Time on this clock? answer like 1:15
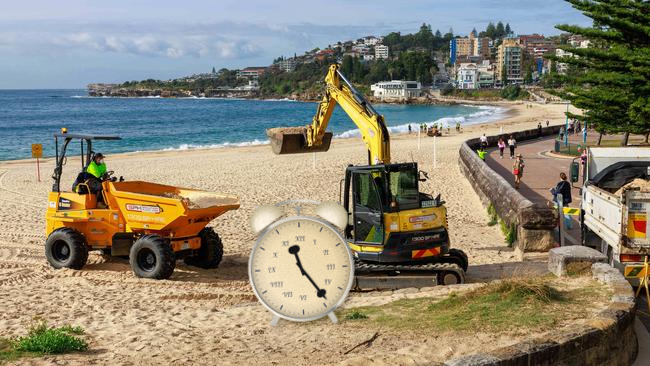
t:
11:24
